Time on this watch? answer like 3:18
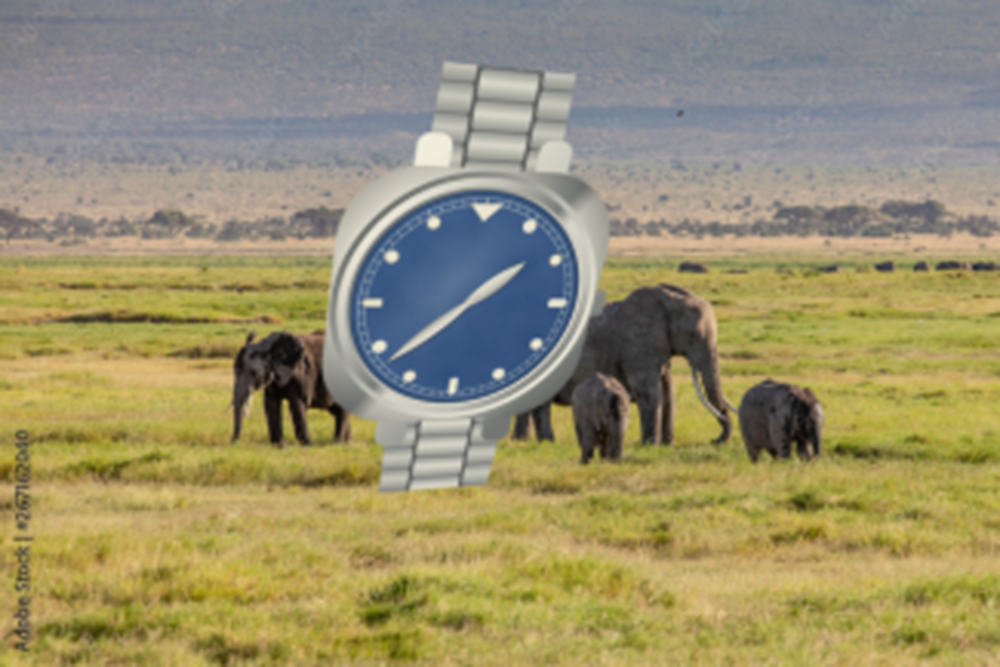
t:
1:38
